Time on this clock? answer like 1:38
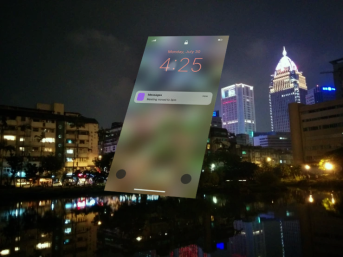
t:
4:25
